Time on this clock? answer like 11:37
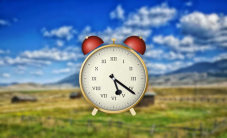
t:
5:21
